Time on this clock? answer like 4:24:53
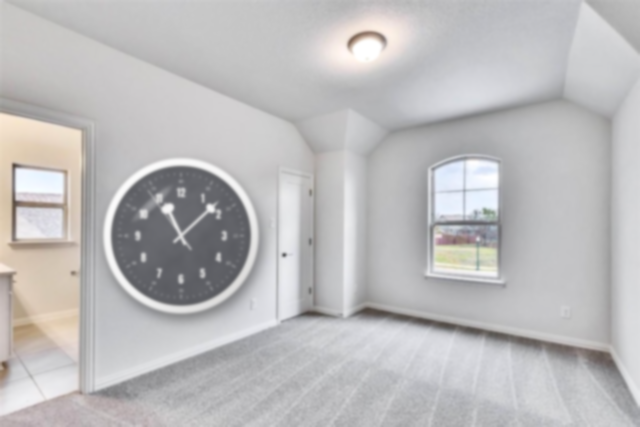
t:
11:07:54
